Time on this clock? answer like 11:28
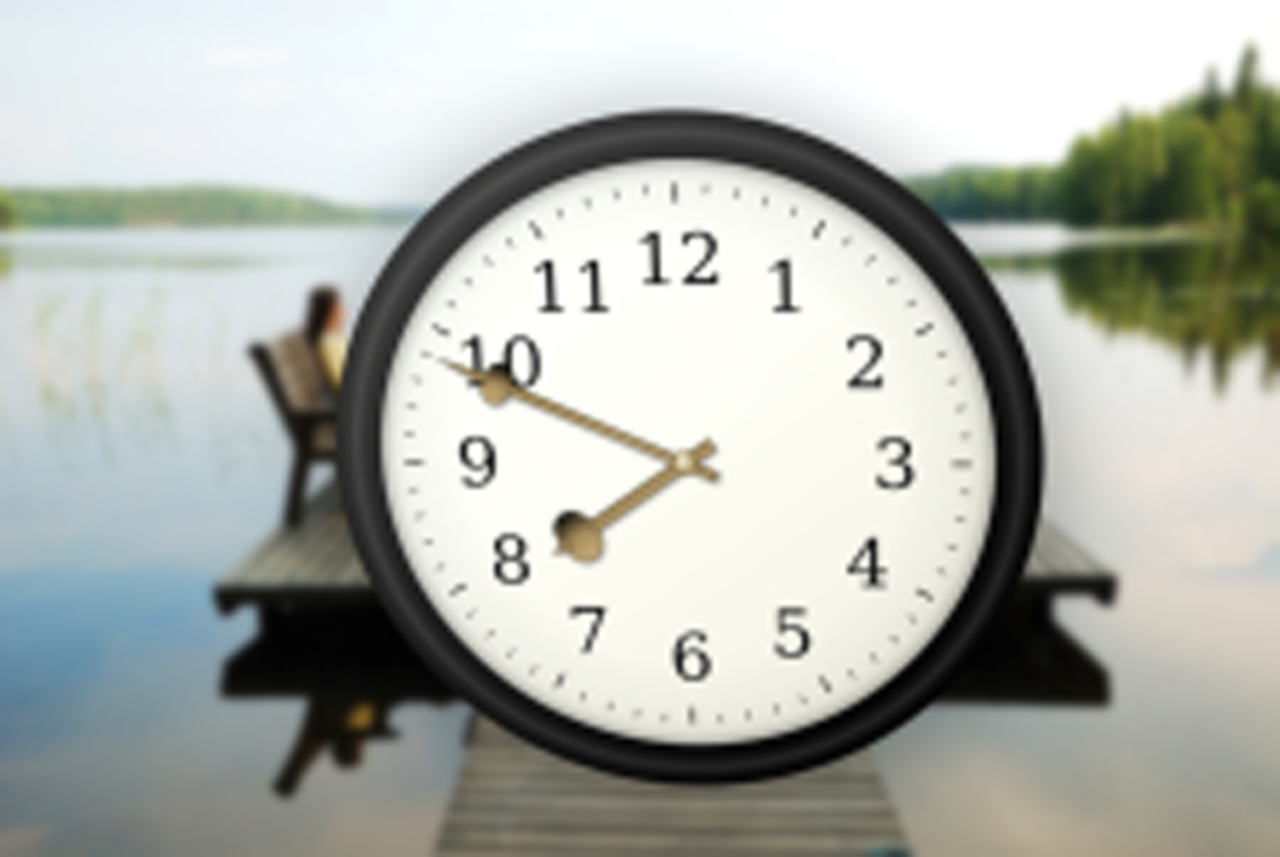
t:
7:49
